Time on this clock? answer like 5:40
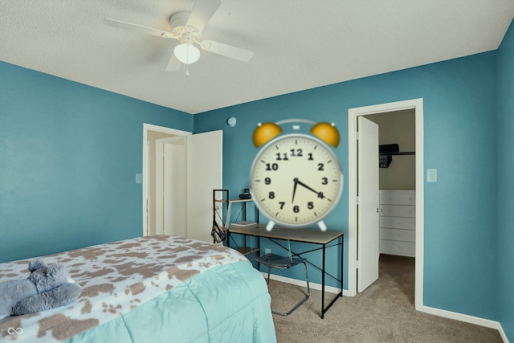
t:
6:20
